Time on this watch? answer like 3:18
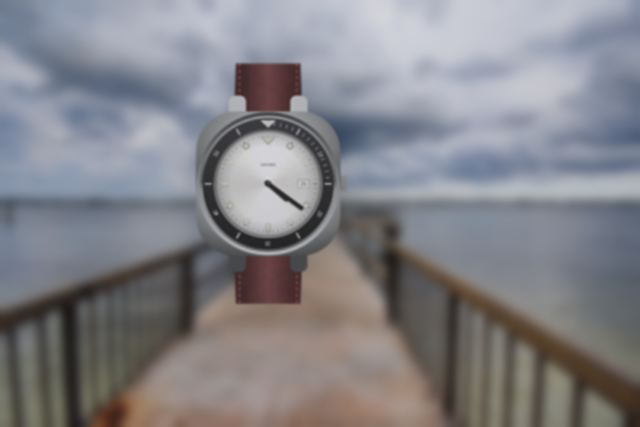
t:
4:21
